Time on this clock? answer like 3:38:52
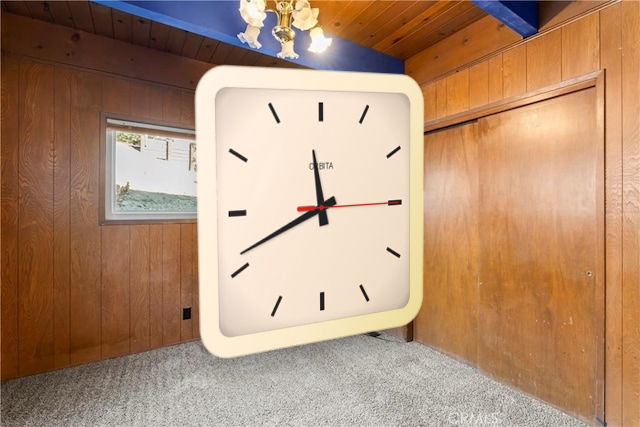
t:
11:41:15
